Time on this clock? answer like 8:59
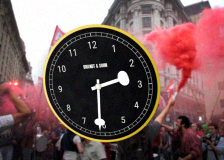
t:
2:31
